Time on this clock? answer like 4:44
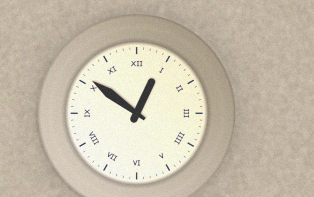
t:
12:51
